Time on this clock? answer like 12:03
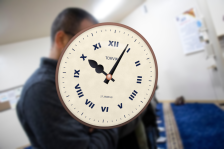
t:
10:04
